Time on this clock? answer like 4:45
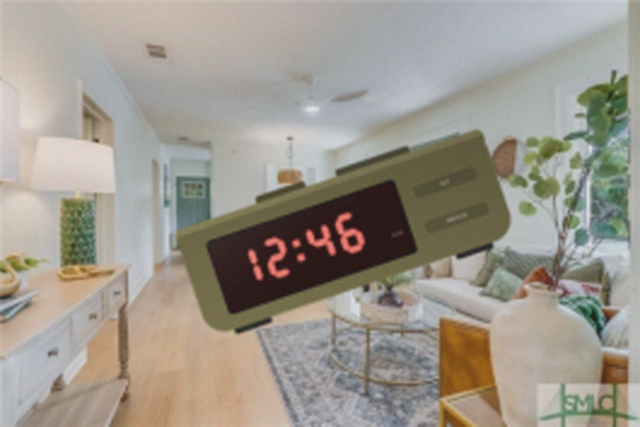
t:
12:46
